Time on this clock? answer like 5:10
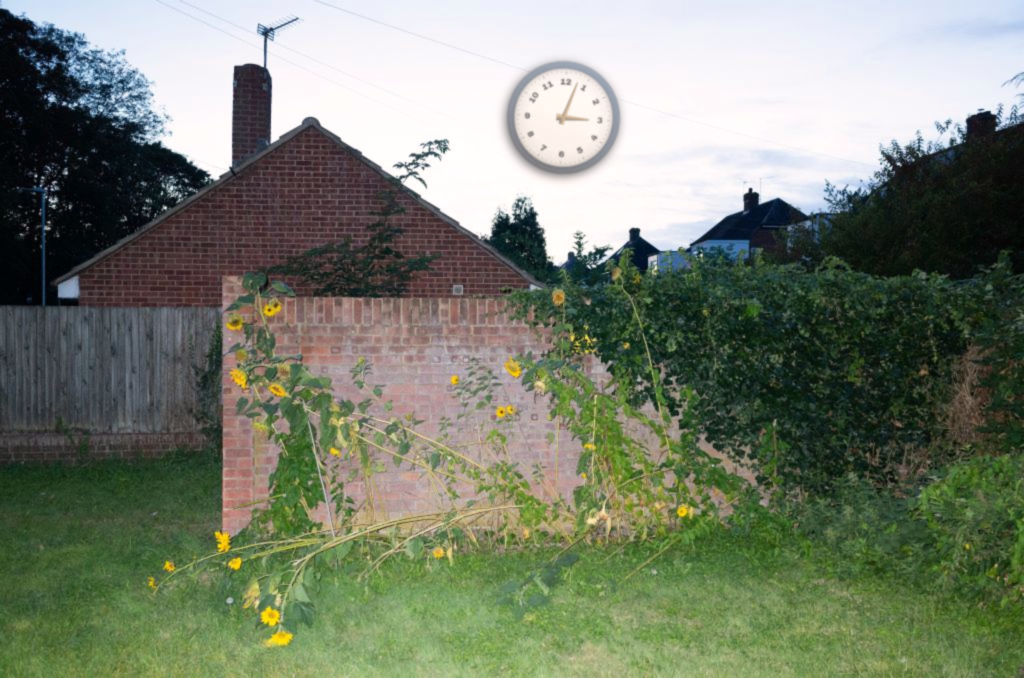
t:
3:03
